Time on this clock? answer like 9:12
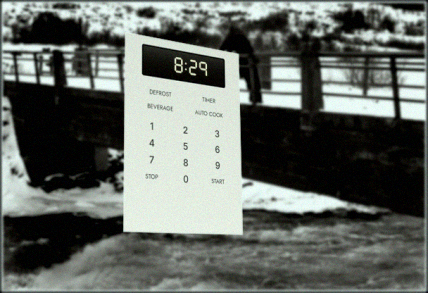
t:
8:29
